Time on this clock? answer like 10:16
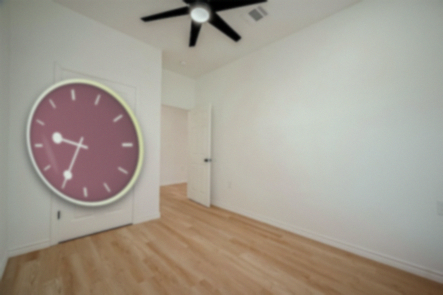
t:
9:35
